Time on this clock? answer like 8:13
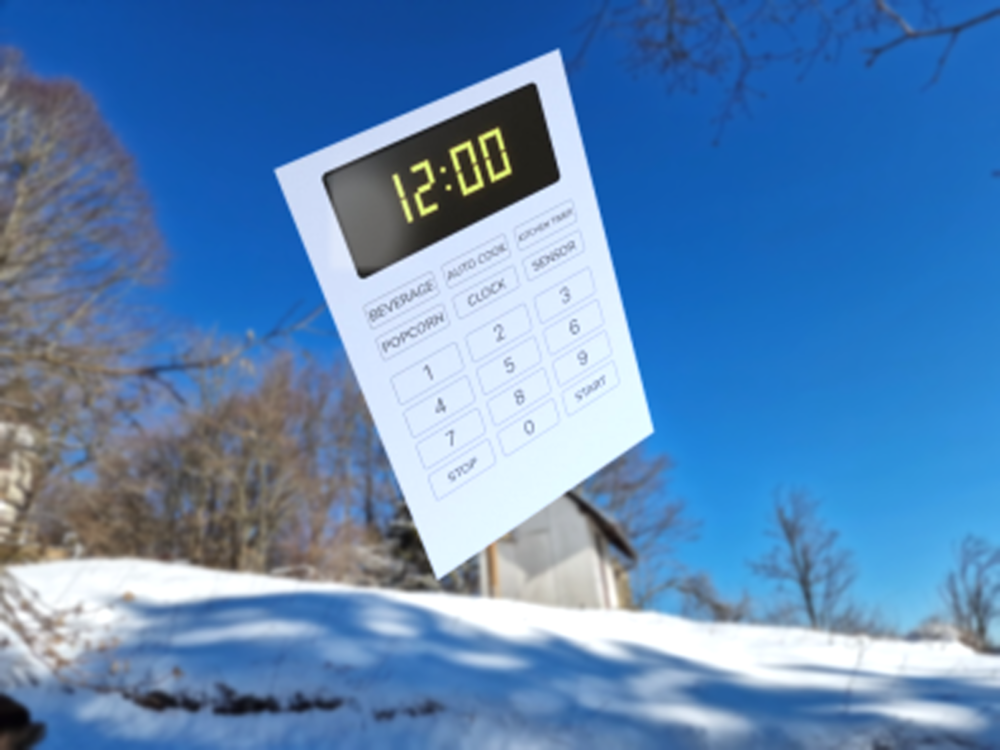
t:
12:00
